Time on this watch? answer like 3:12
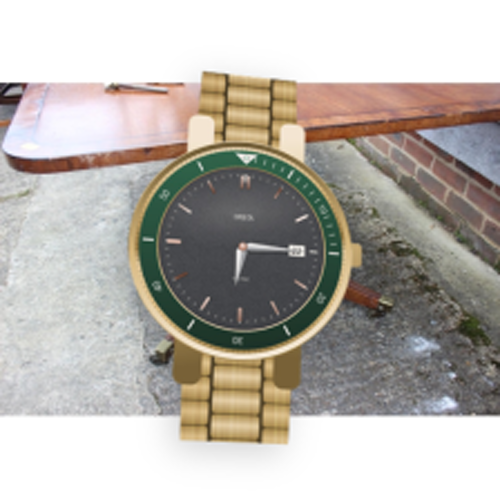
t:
6:15
